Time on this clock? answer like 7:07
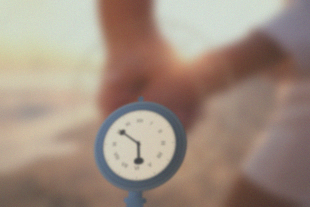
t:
5:51
